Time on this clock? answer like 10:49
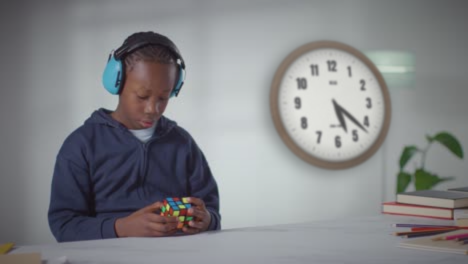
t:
5:22
